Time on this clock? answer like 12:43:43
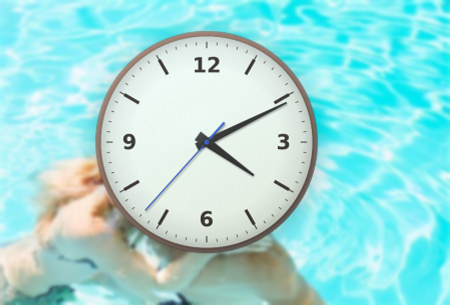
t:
4:10:37
